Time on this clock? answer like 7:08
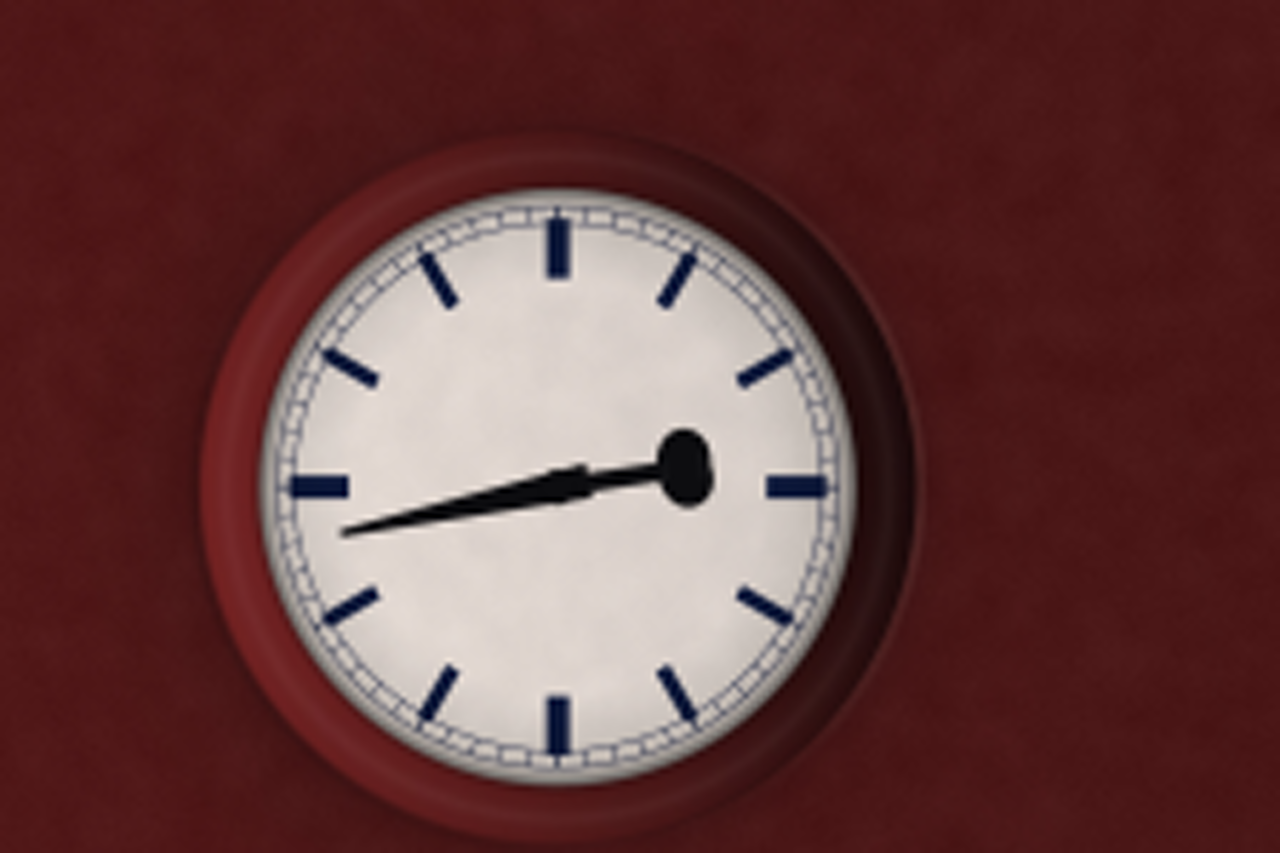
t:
2:43
